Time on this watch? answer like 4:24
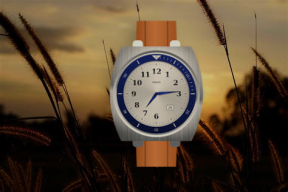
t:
7:14
